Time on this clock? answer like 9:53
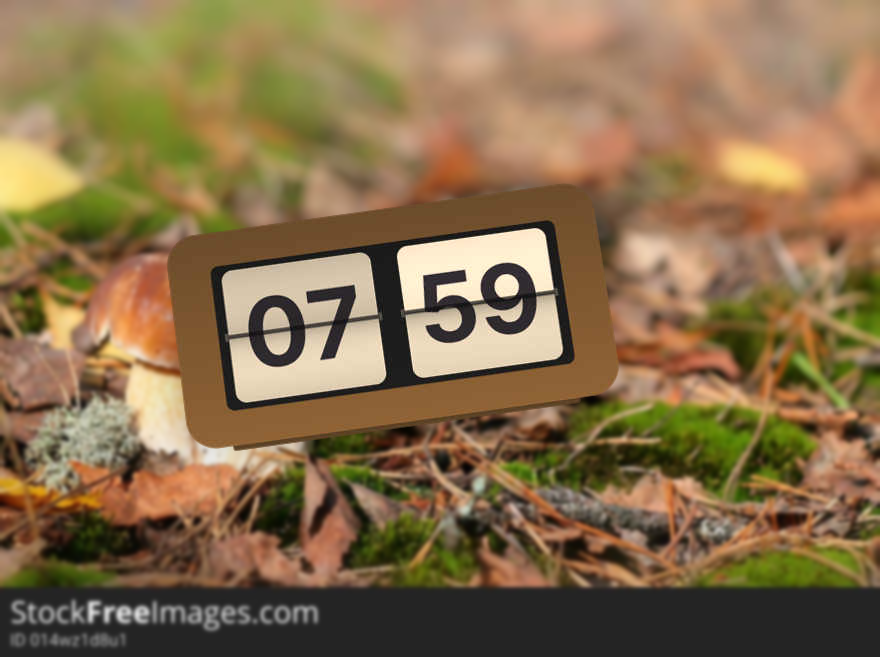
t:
7:59
